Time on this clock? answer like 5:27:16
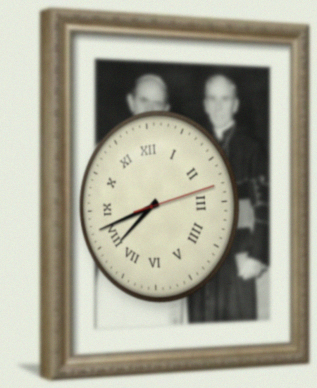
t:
7:42:13
